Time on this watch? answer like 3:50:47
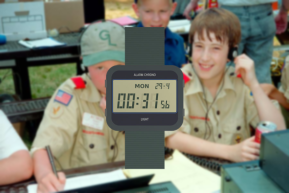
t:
0:31:56
